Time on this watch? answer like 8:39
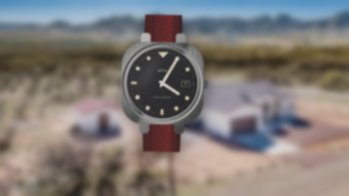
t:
4:05
